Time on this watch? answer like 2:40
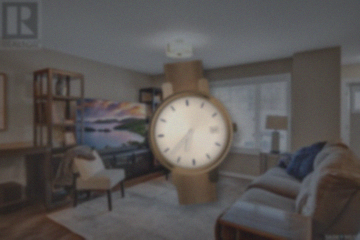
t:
6:38
